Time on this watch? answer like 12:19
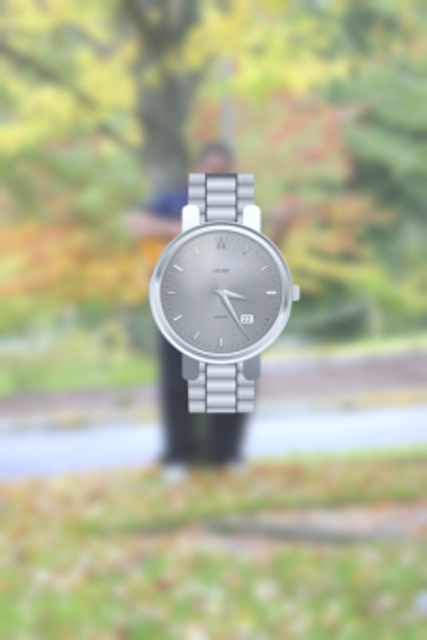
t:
3:25
